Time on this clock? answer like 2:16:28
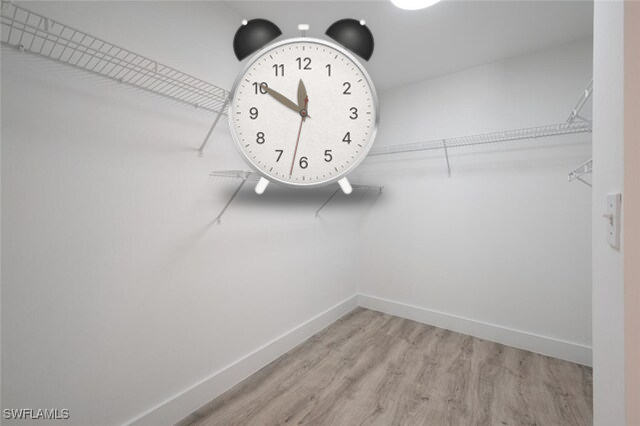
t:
11:50:32
